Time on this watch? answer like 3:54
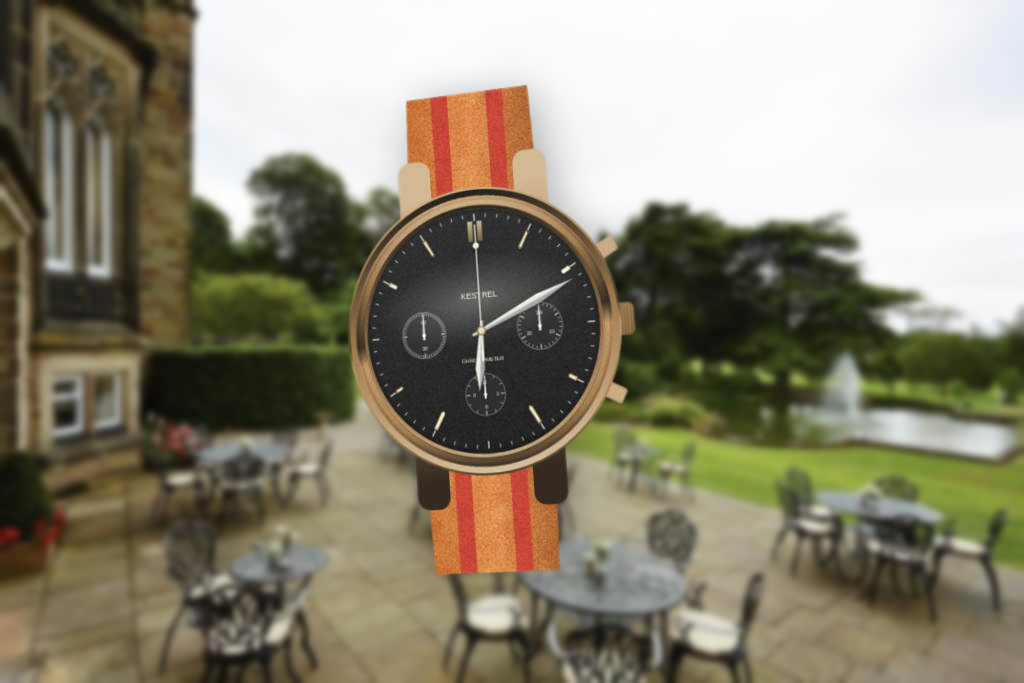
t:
6:11
